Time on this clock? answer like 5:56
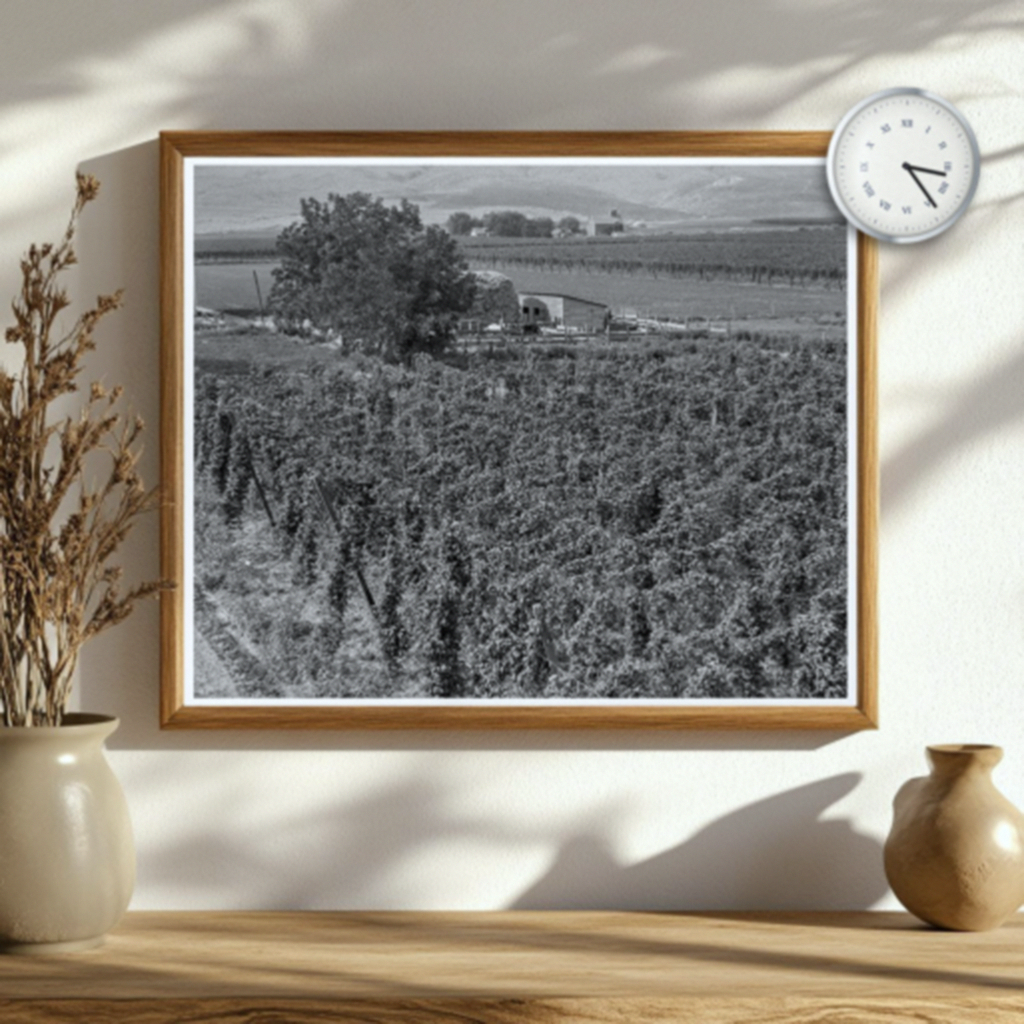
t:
3:24
